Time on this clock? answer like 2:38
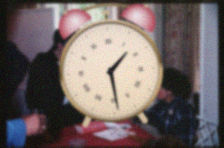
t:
1:29
